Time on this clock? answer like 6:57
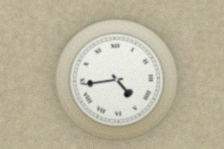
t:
4:44
